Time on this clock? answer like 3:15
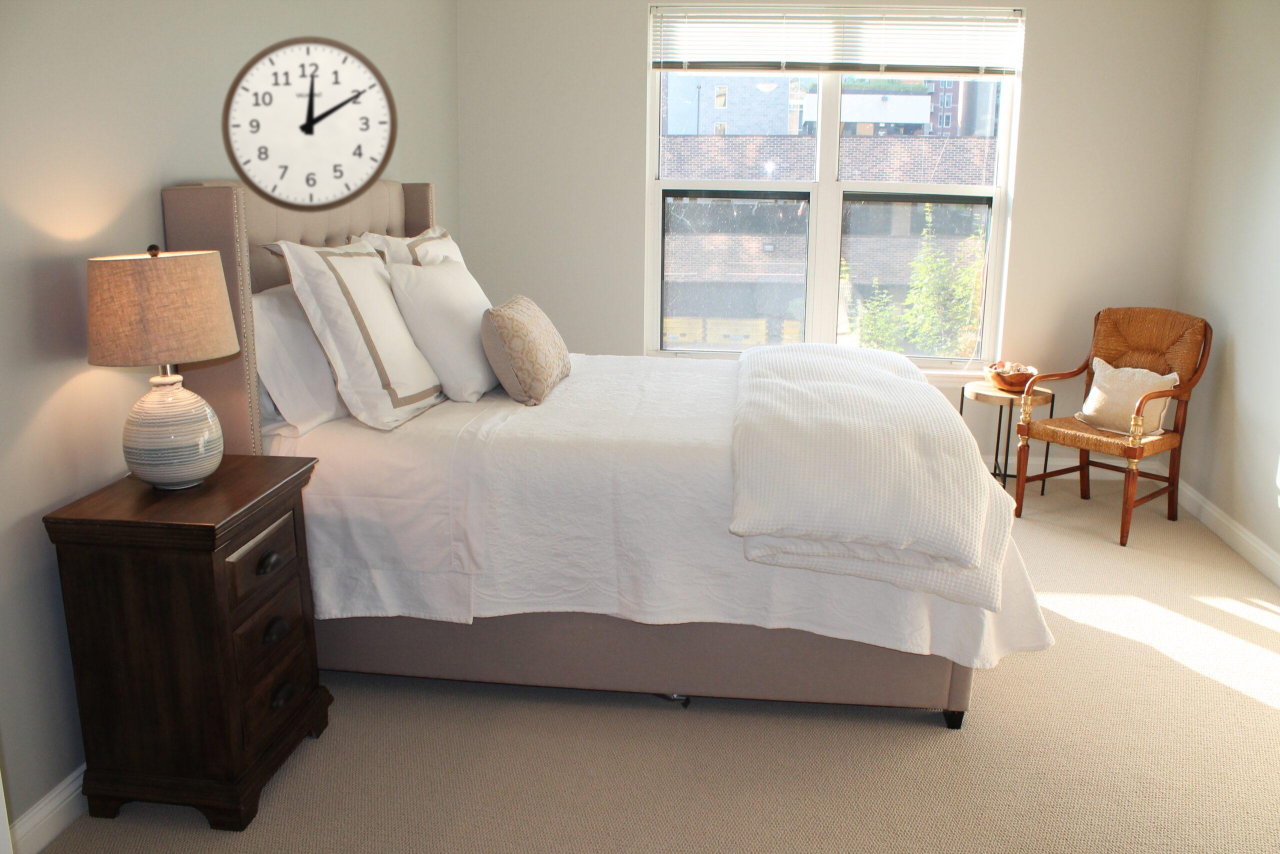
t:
12:10
